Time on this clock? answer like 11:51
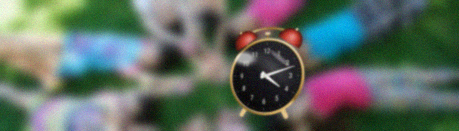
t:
4:12
